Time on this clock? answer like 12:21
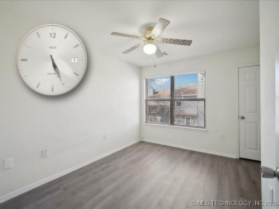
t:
5:26
